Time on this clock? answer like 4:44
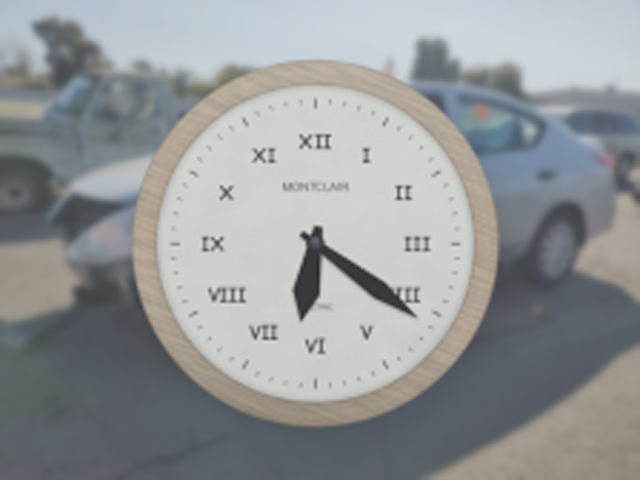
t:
6:21
